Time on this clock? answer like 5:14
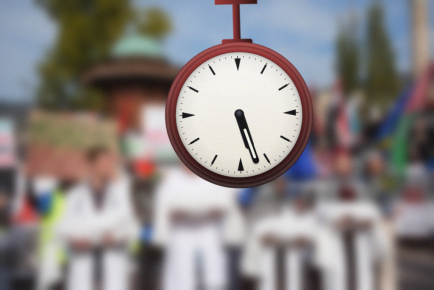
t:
5:27
